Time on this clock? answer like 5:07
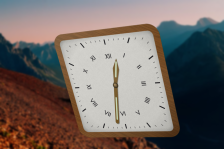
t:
12:32
